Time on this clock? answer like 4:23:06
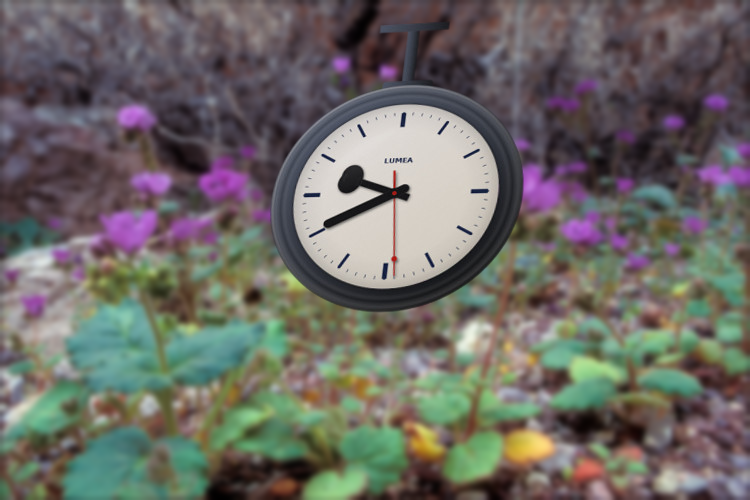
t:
9:40:29
